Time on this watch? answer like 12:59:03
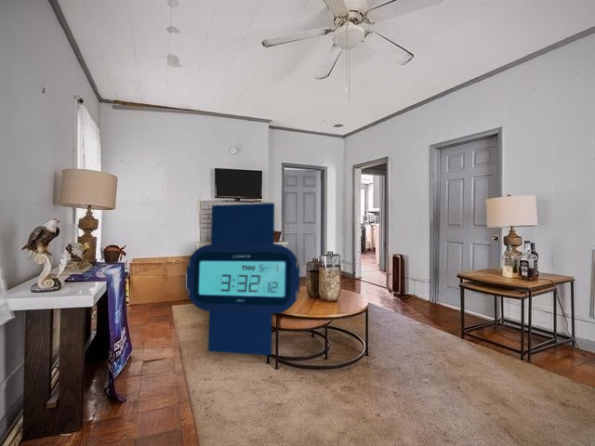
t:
3:32:12
